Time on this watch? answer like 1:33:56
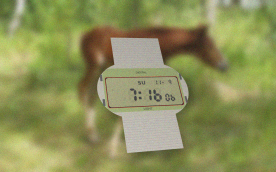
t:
7:16:06
